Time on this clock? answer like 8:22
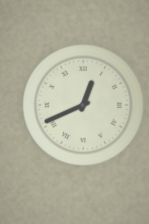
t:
12:41
